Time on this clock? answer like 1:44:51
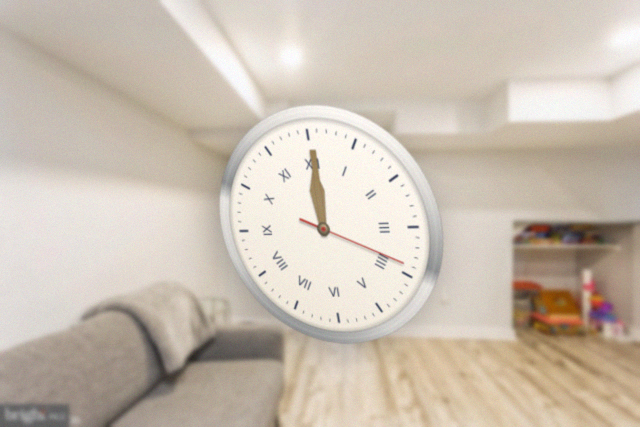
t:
12:00:19
